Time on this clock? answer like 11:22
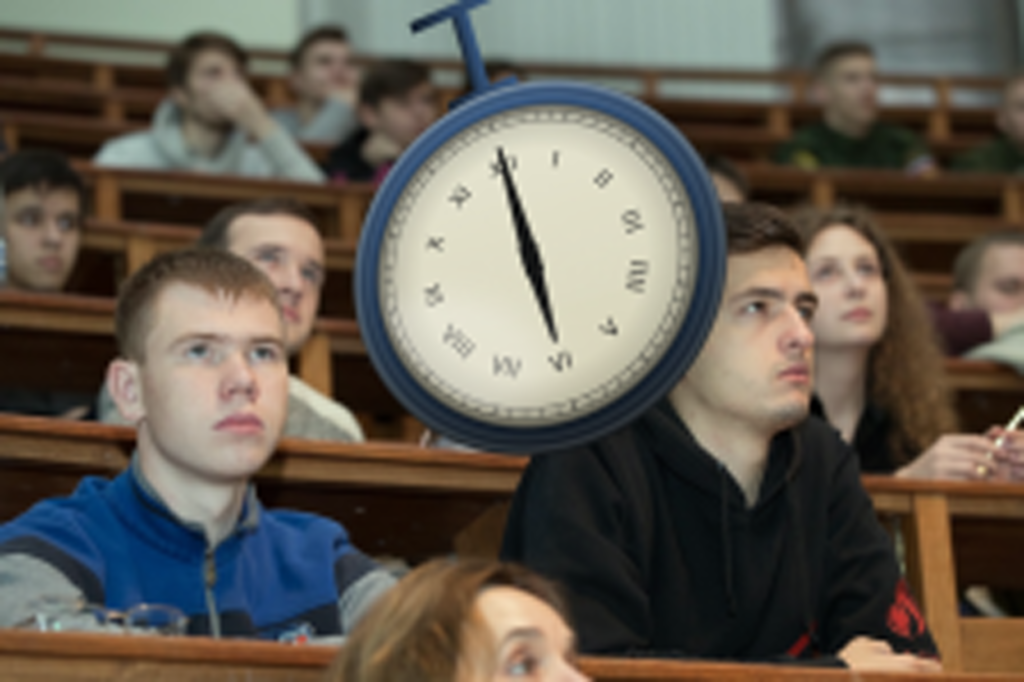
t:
6:00
